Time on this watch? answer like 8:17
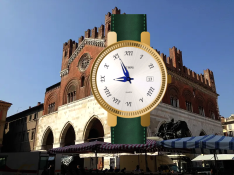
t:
8:56
